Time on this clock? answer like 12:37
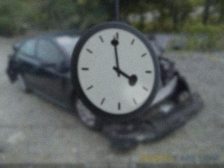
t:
3:59
